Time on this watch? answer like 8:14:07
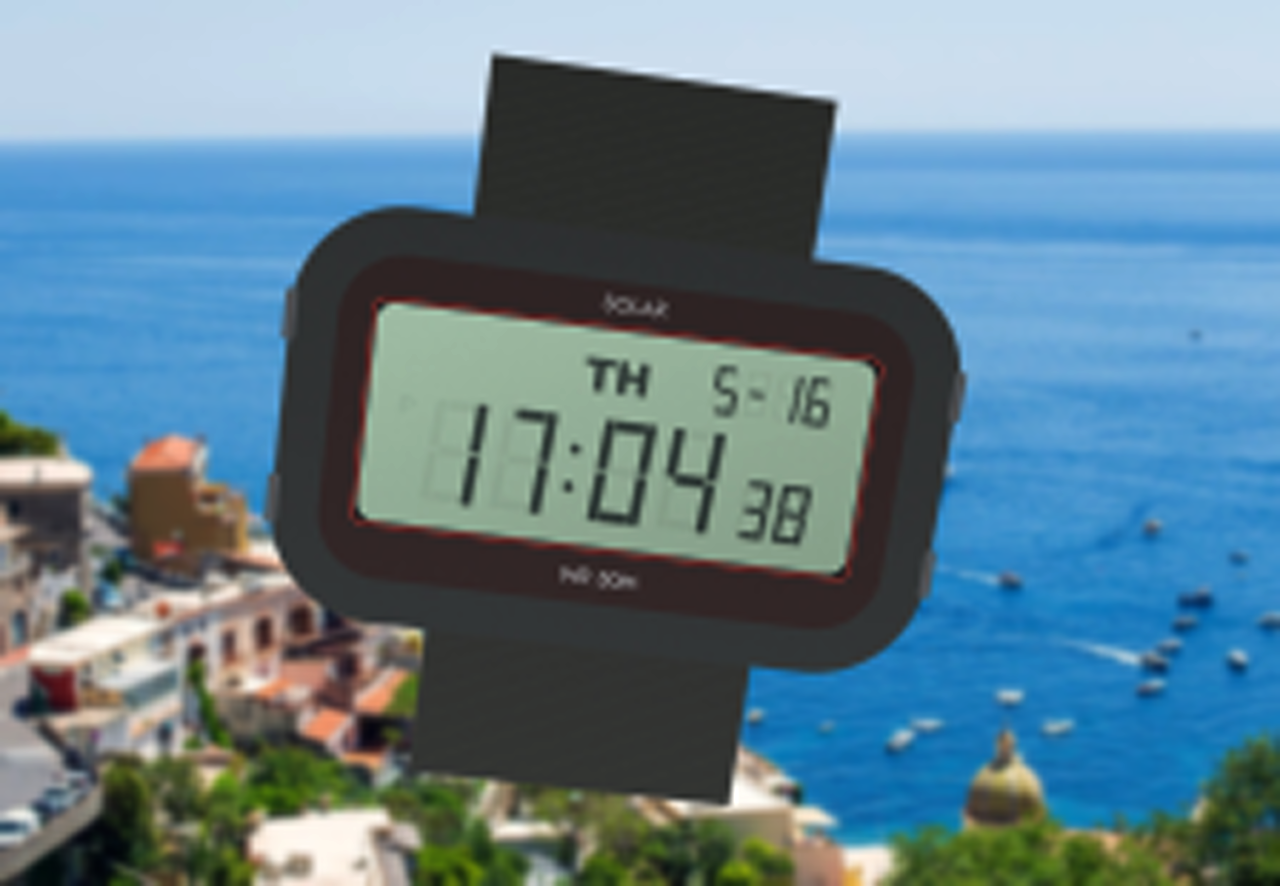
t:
17:04:38
